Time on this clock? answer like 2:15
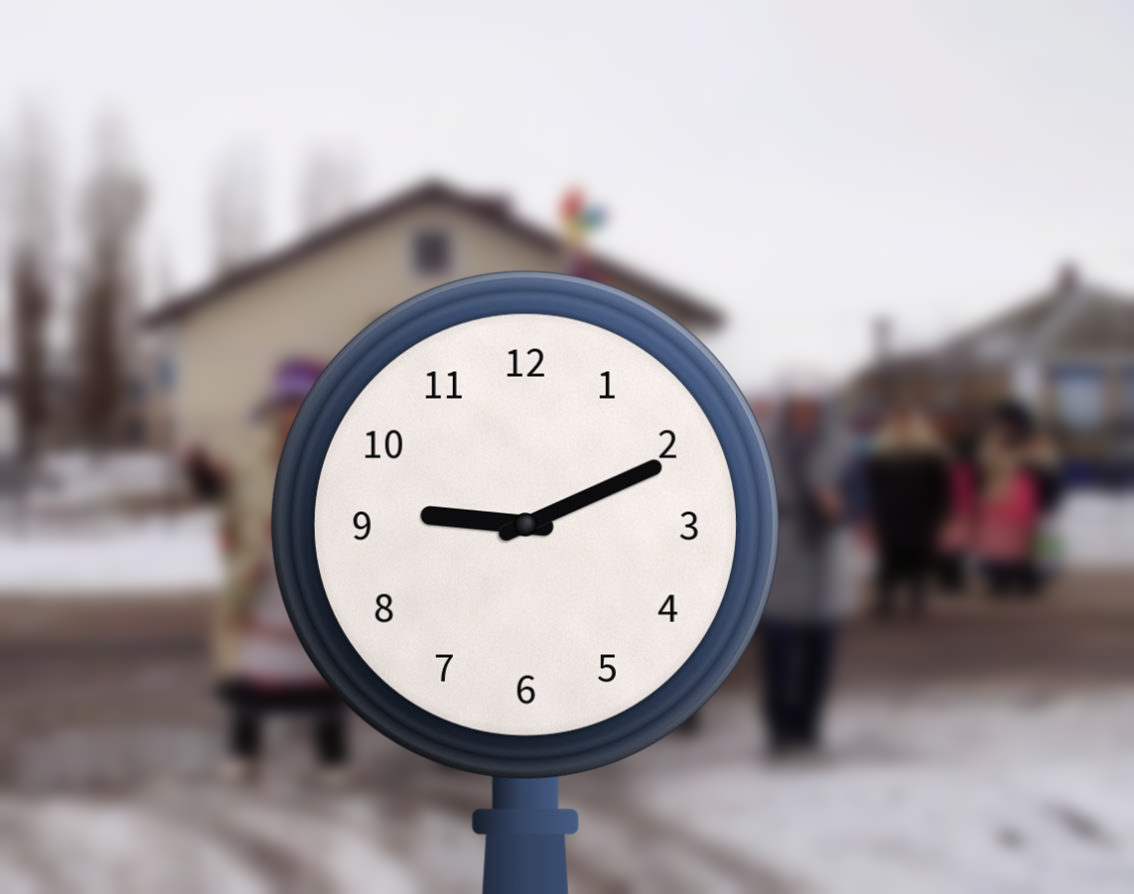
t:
9:11
